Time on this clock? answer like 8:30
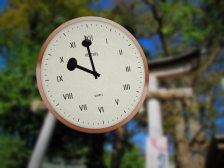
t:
9:59
